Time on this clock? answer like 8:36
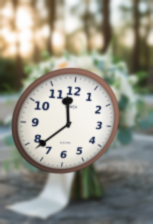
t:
11:38
